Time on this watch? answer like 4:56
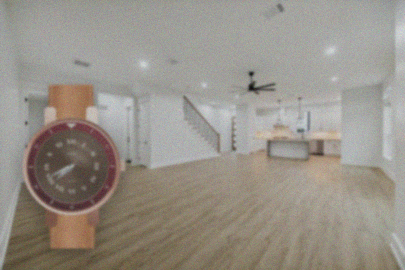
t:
7:41
